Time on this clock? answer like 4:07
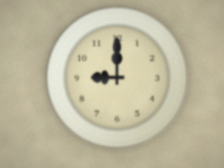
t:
9:00
